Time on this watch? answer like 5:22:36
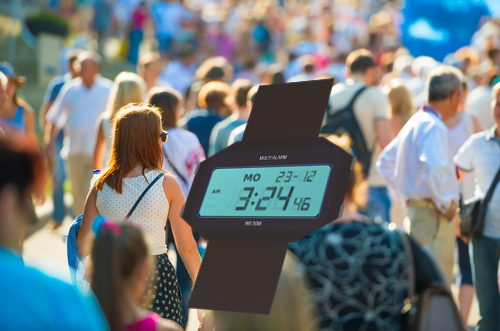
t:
3:24:46
